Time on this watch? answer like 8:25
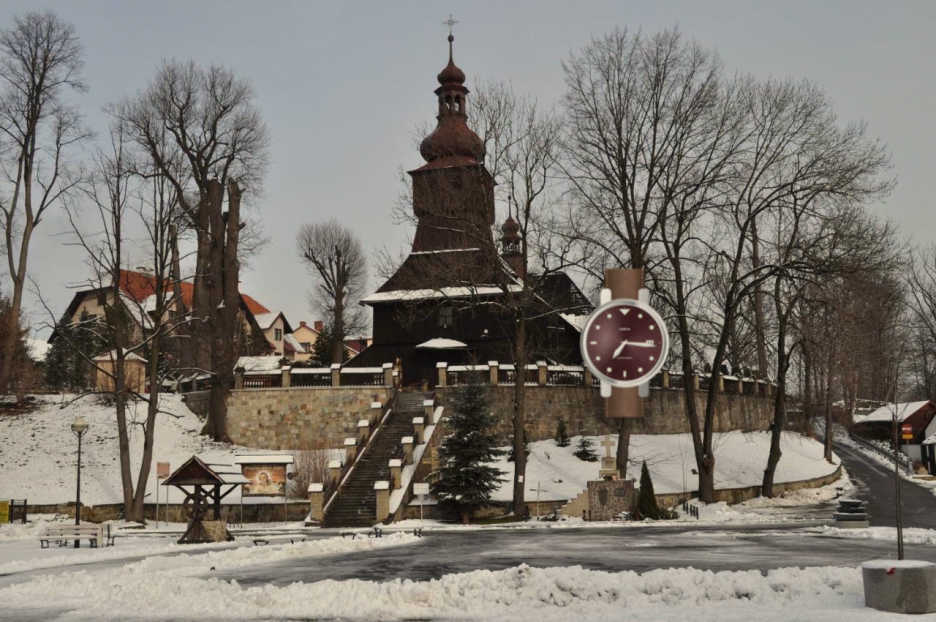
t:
7:16
